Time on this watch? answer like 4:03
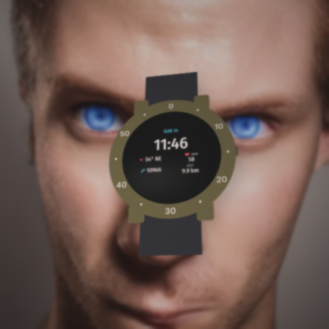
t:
11:46
